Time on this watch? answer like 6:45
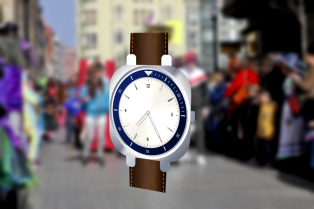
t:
7:25
